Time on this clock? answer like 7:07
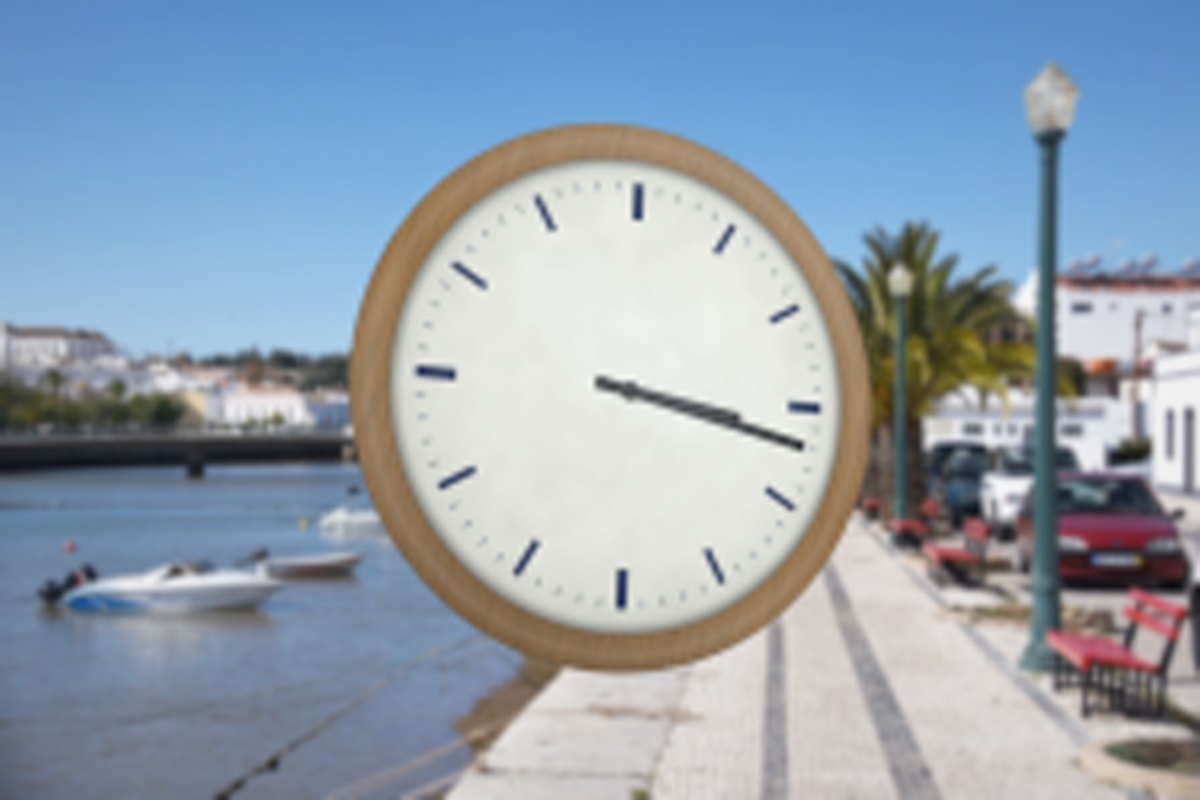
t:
3:17
